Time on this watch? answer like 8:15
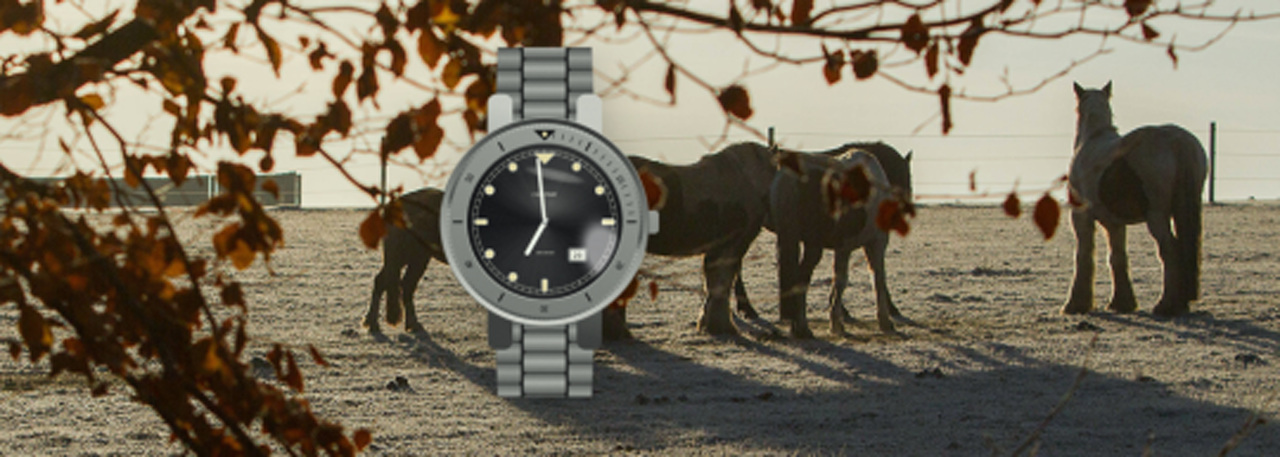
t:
6:59
